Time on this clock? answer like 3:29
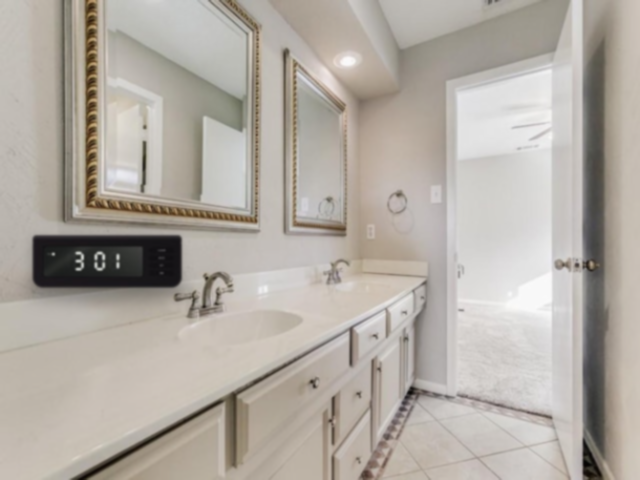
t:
3:01
